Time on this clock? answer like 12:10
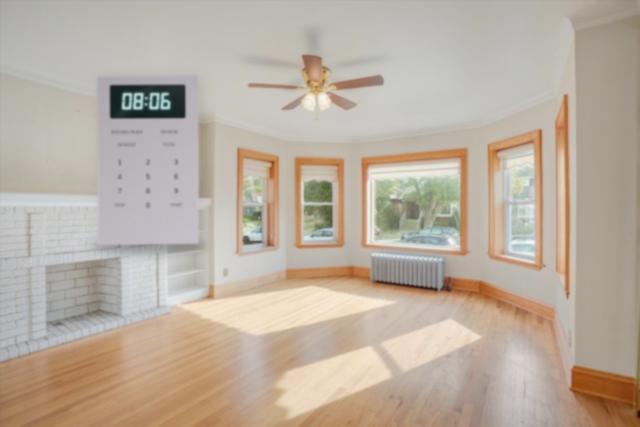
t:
8:06
